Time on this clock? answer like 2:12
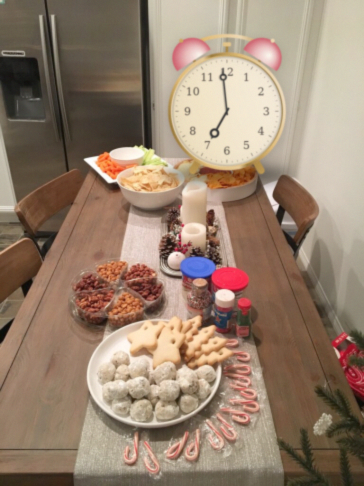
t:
6:59
